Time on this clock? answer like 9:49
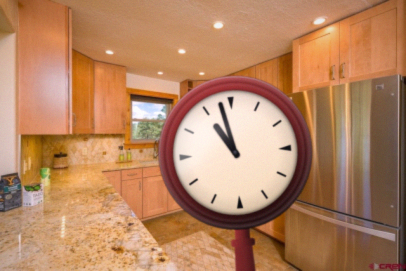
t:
10:58
